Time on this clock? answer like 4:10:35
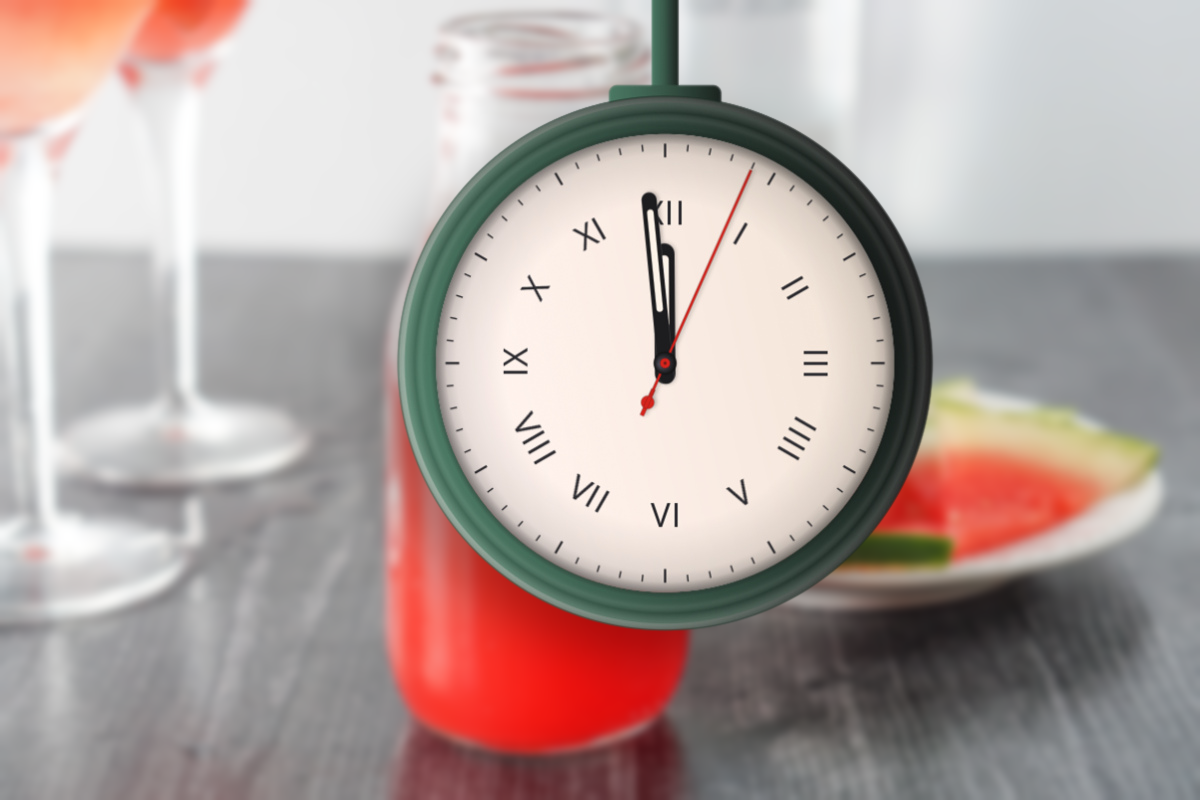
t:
11:59:04
